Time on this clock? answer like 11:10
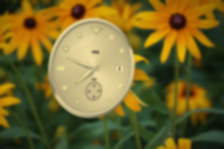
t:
7:48
